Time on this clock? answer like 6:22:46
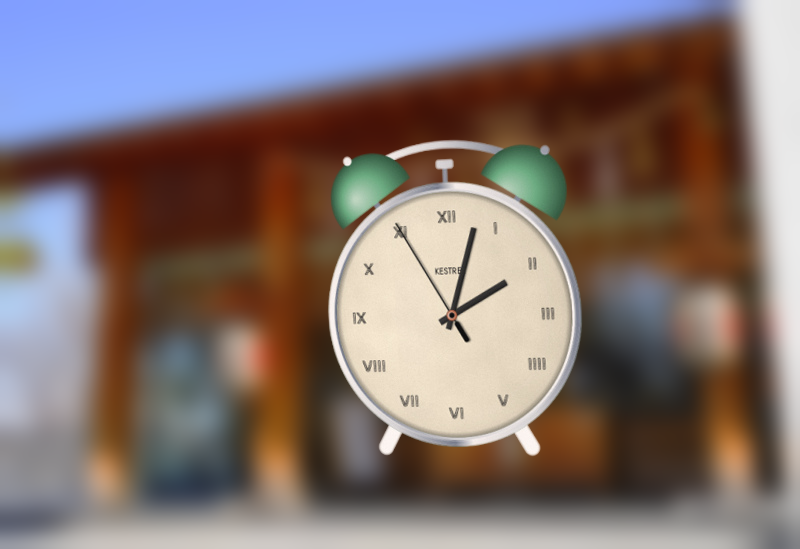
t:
2:02:55
